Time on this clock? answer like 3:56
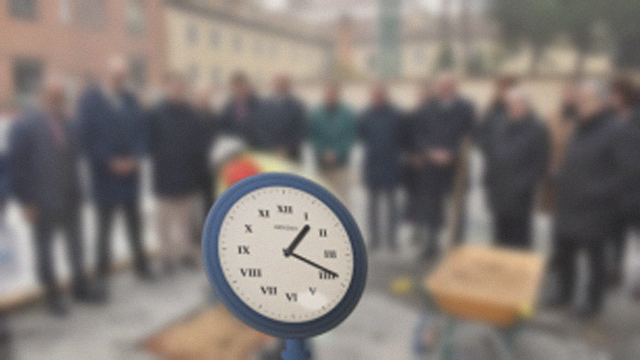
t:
1:19
